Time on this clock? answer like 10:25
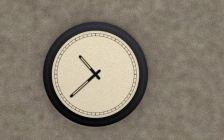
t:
10:38
